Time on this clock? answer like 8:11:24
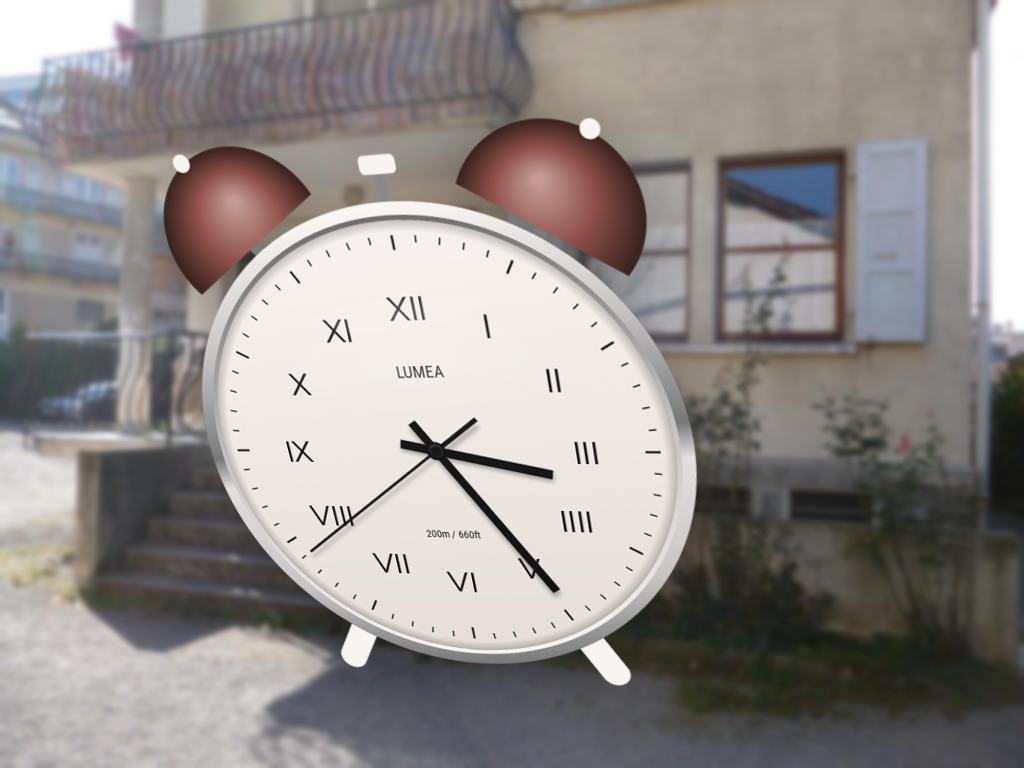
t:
3:24:39
